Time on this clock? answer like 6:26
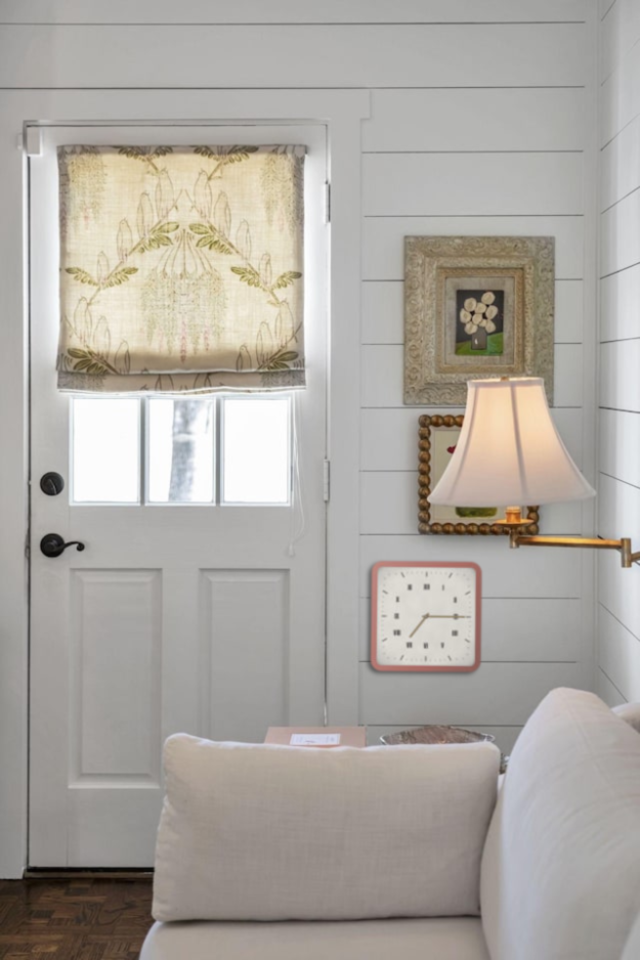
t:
7:15
